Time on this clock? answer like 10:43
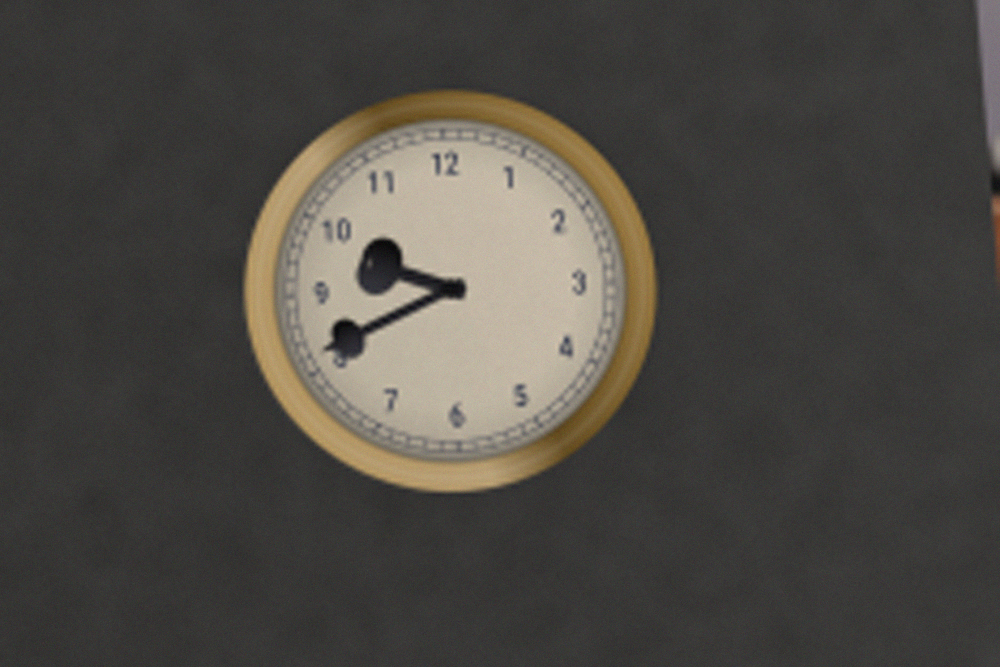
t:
9:41
